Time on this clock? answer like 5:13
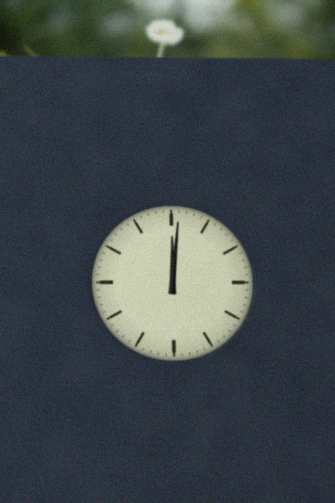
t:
12:01
